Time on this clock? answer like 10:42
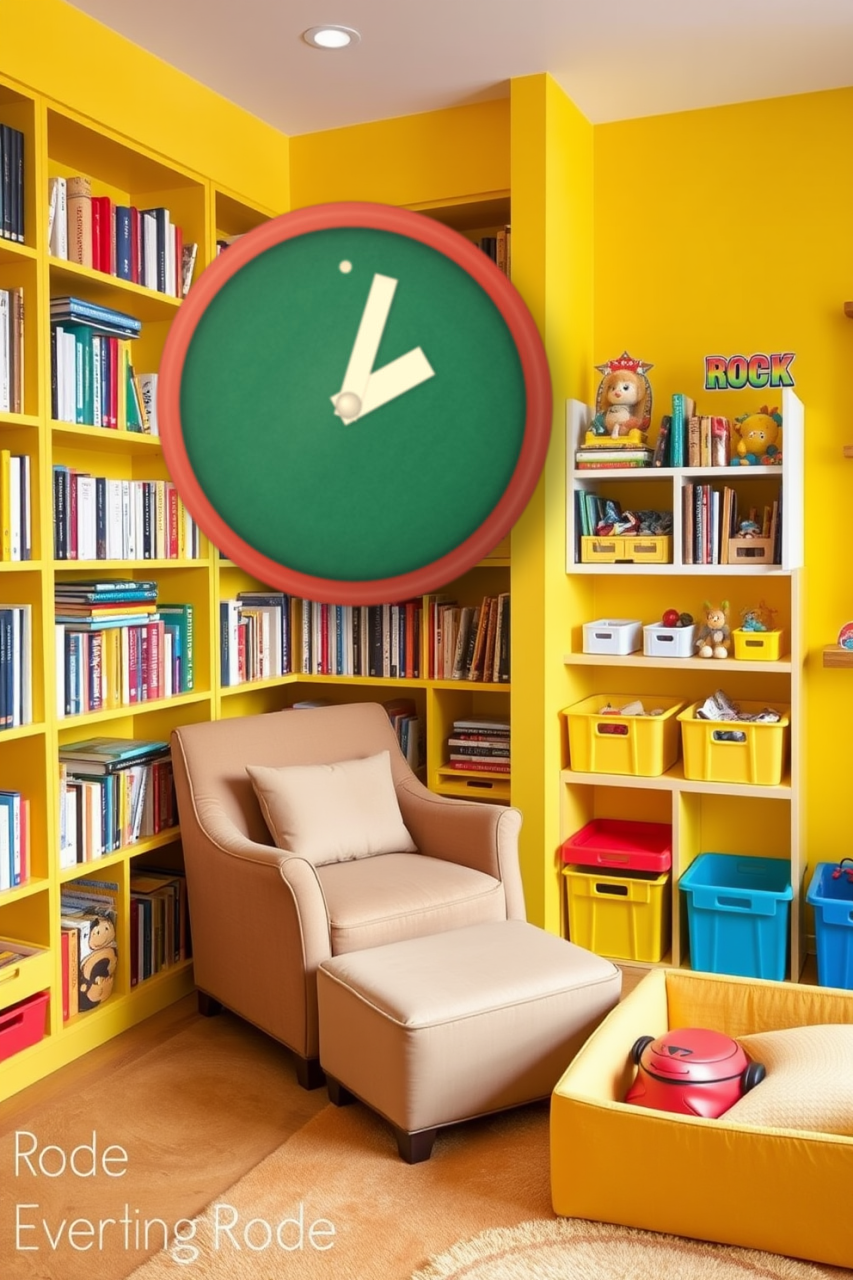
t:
2:03
